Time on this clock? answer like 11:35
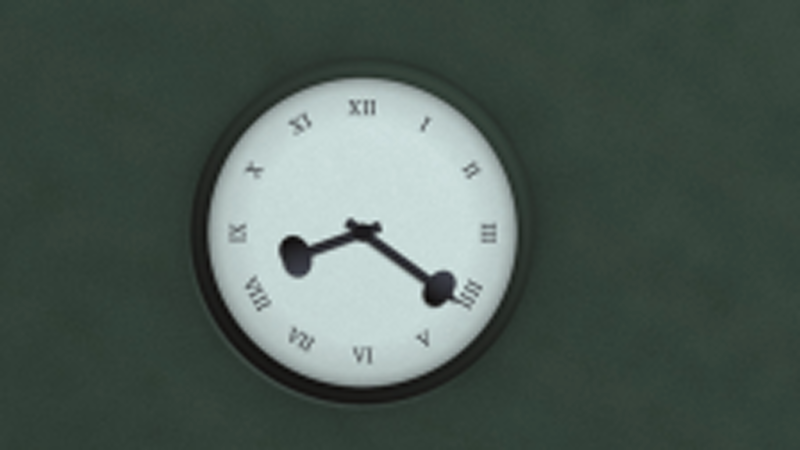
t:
8:21
